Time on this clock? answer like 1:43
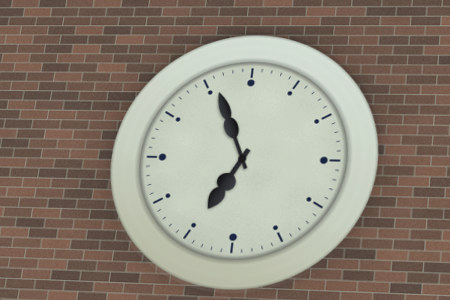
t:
6:56
